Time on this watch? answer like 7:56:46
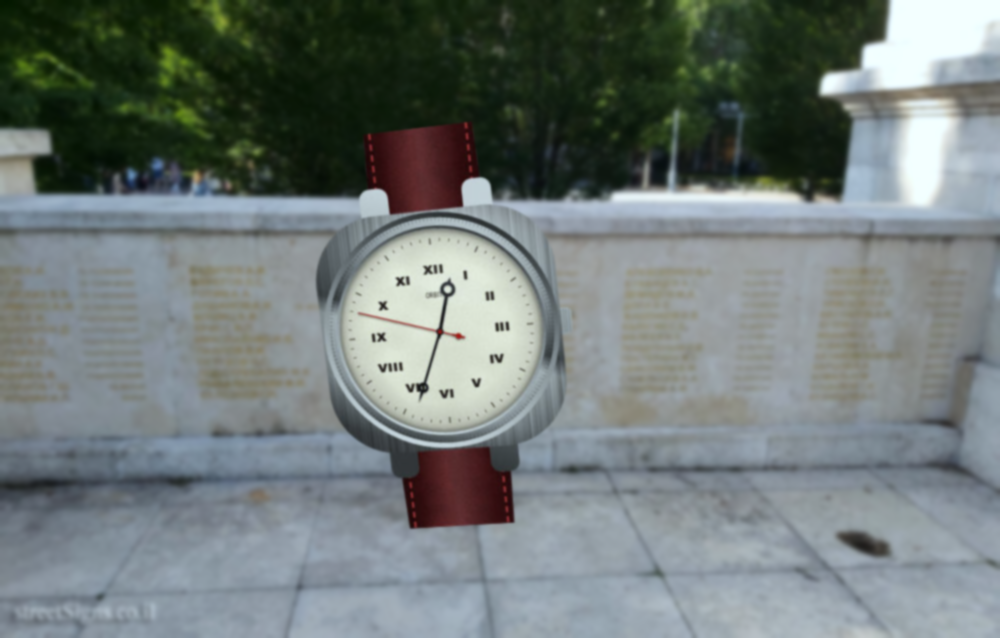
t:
12:33:48
